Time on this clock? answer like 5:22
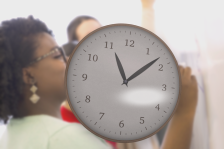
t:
11:08
